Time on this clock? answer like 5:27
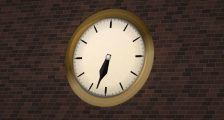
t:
6:33
